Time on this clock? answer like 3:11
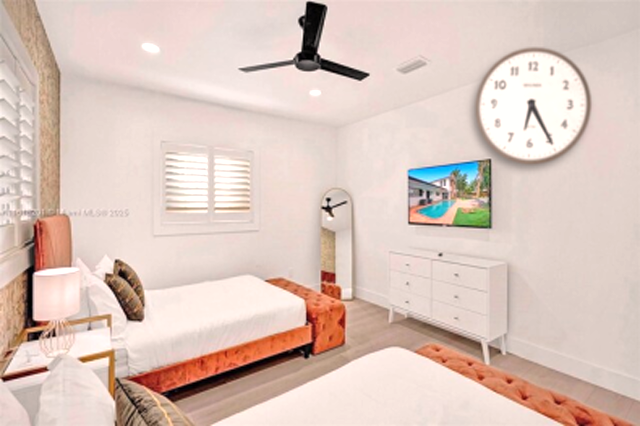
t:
6:25
